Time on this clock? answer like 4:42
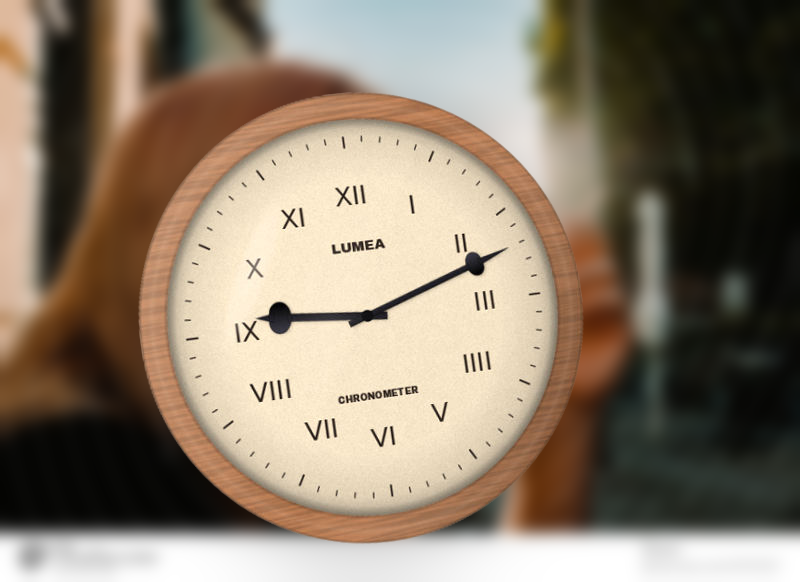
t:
9:12
